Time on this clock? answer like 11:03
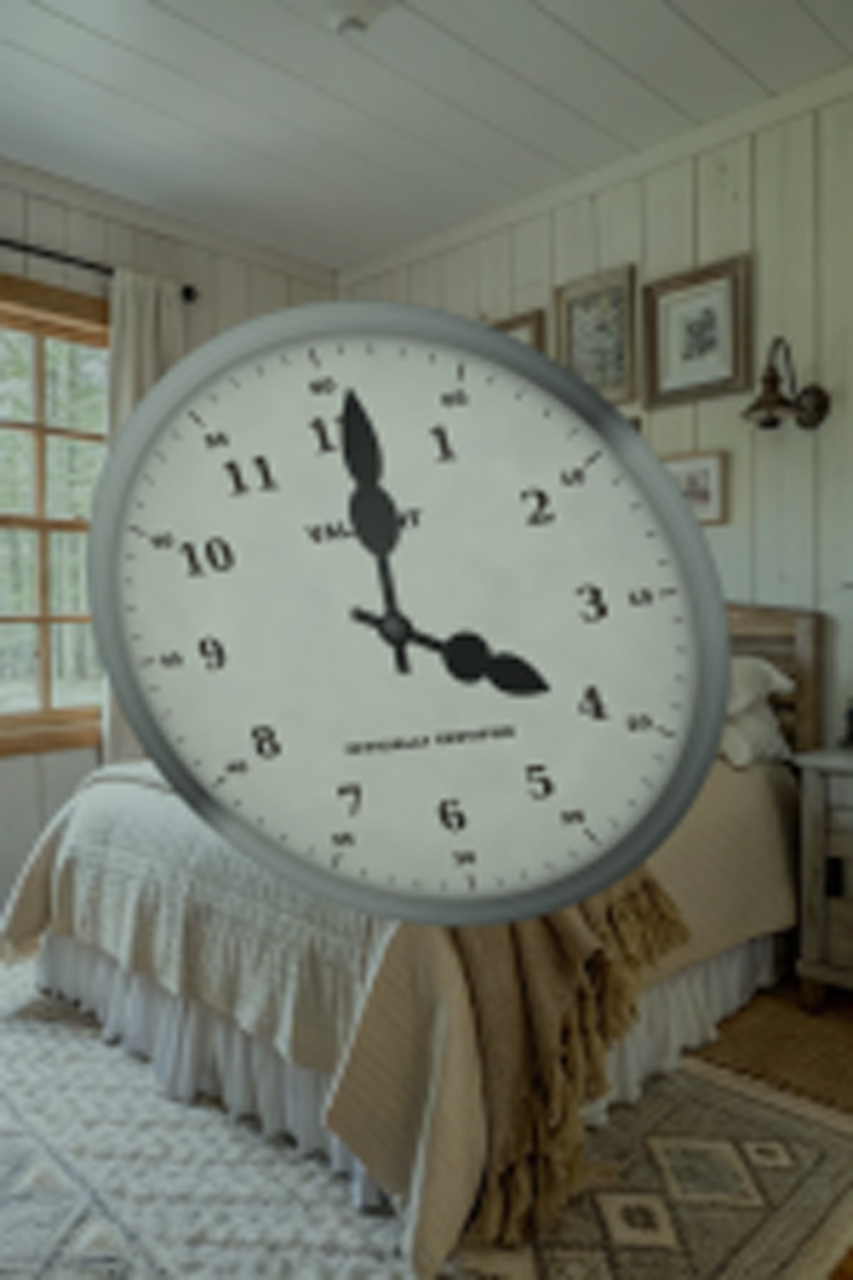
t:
4:01
